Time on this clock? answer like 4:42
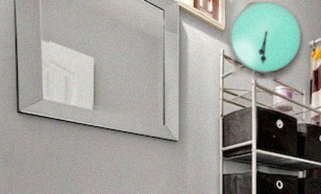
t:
6:31
